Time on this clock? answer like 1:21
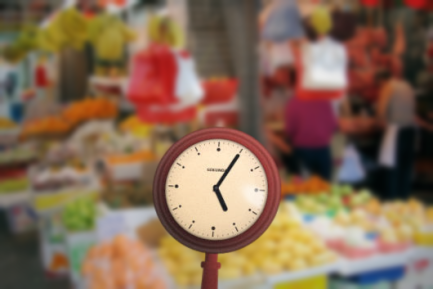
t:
5:05
